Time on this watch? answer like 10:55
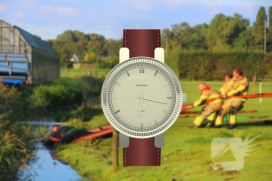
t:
6:17
